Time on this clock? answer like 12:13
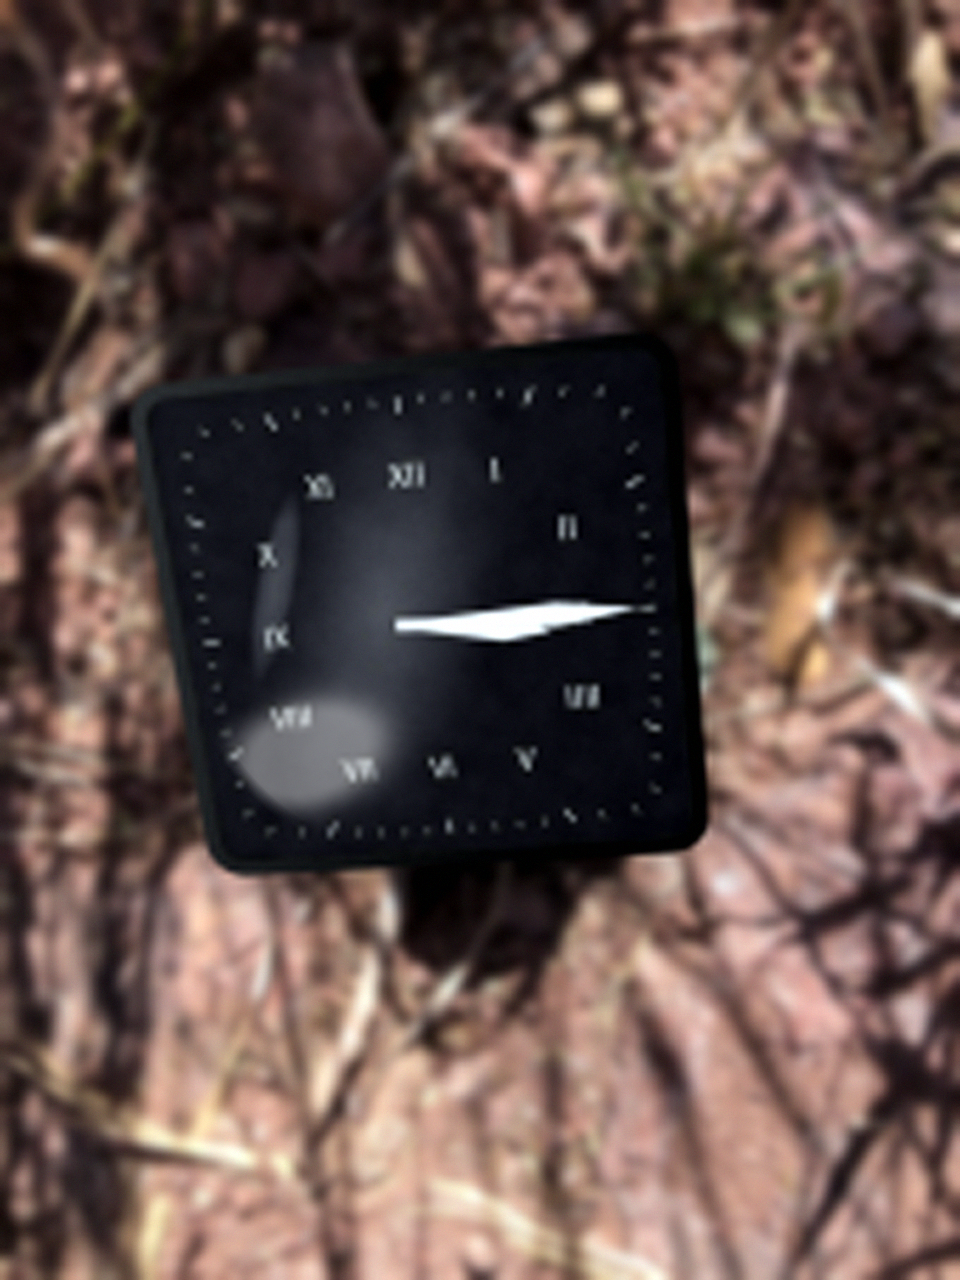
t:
3:15
